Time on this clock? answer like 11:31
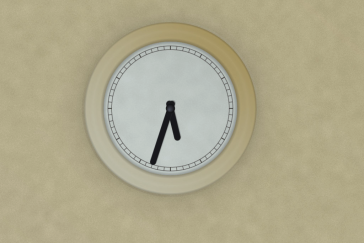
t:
5:33
